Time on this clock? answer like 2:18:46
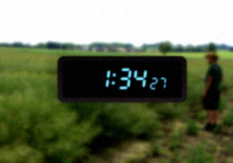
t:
1:34:27
